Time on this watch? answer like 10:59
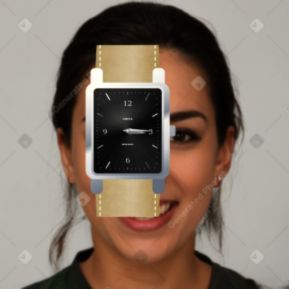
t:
3:15
